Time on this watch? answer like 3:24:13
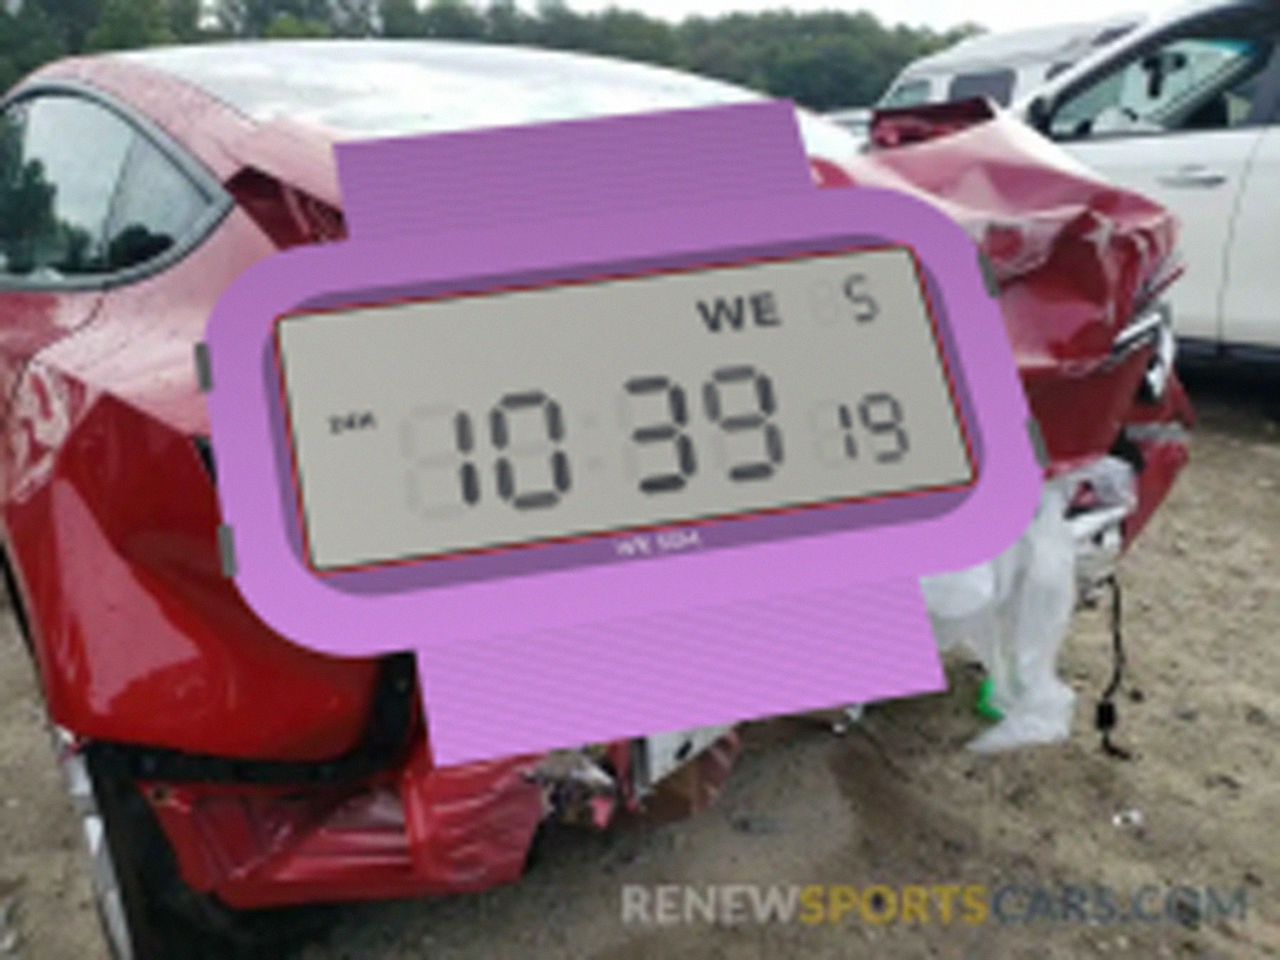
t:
10:39:19
